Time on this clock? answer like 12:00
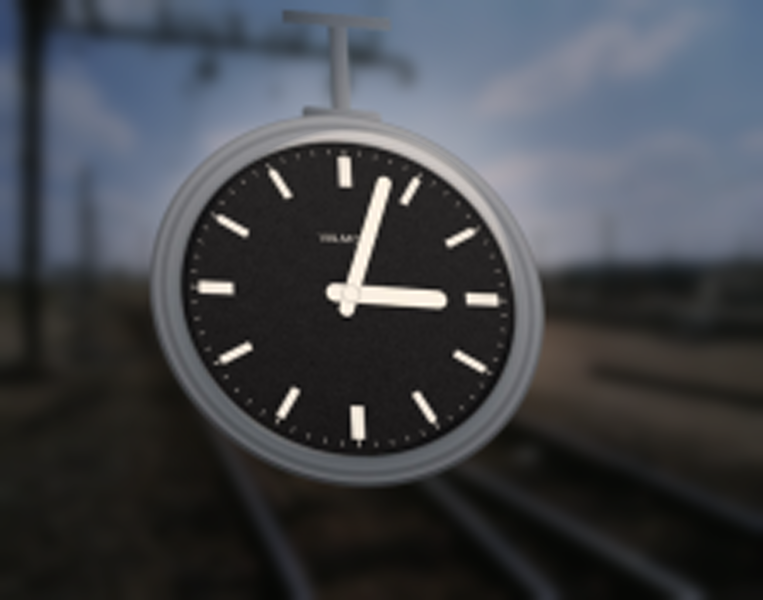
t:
3:03
